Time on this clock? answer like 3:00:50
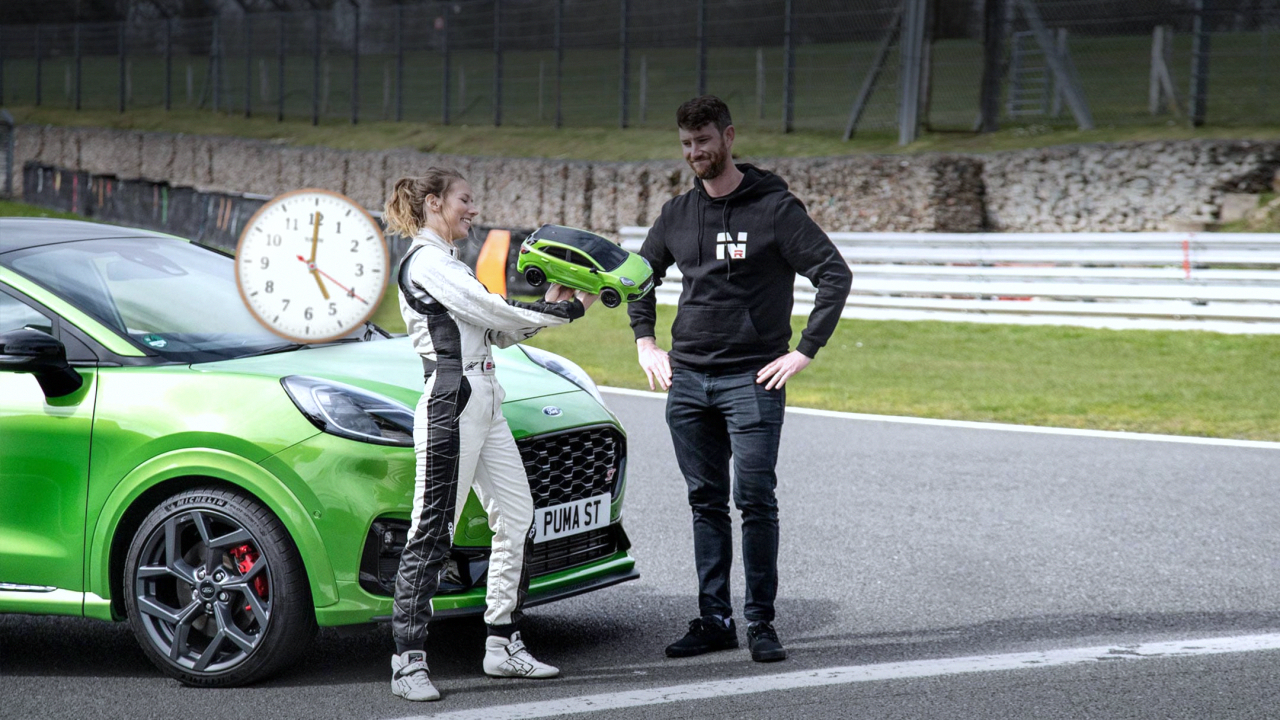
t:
5:00:20
